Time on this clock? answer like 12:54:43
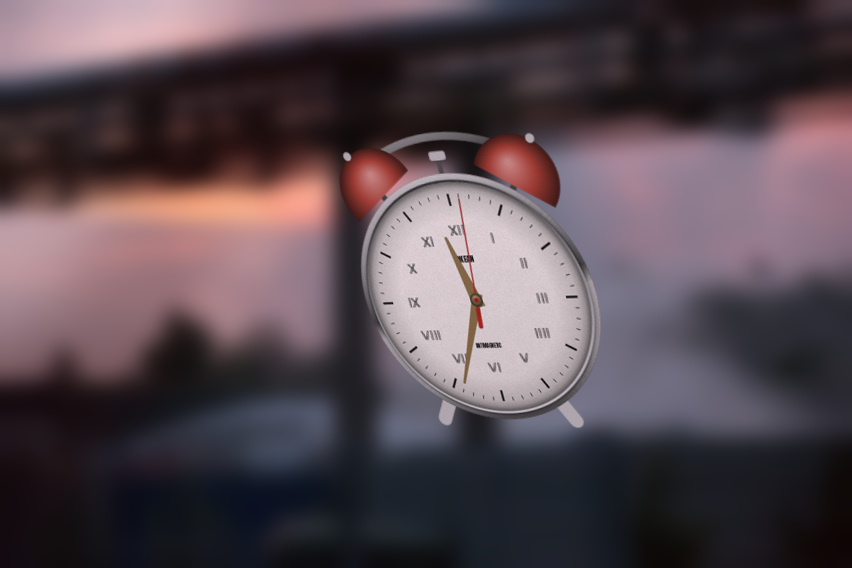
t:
11:34:01
